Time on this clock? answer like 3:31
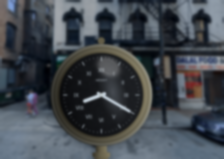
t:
8:20
